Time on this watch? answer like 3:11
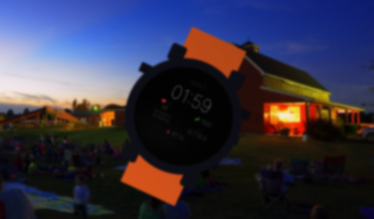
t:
1:59
